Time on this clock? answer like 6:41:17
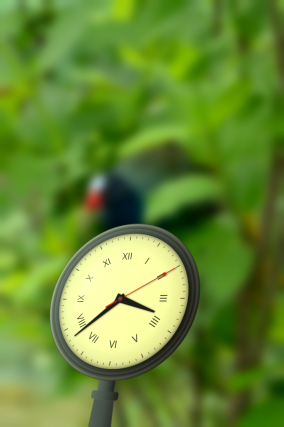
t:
3:38:10
